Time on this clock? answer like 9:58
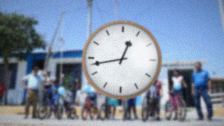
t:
12:43
